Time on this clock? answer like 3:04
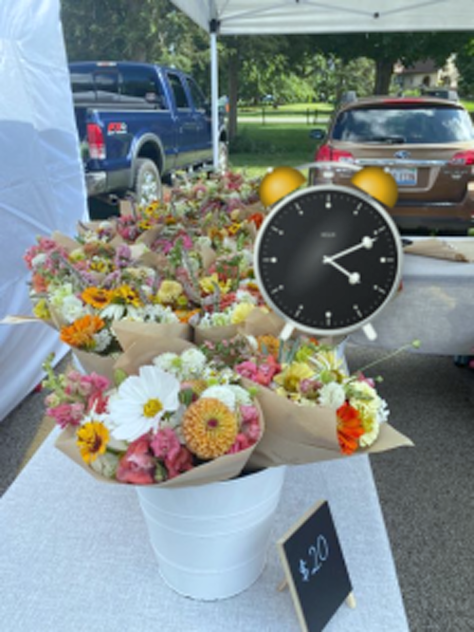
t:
4:11
